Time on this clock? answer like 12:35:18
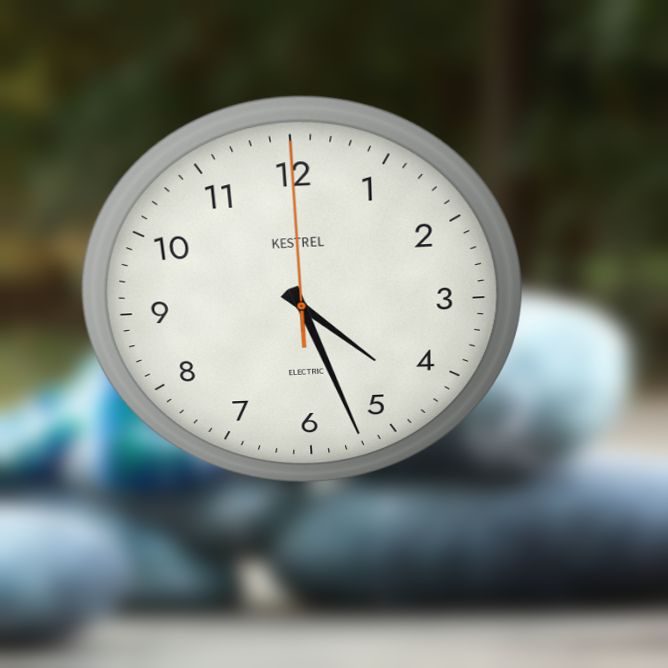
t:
4:27:00
